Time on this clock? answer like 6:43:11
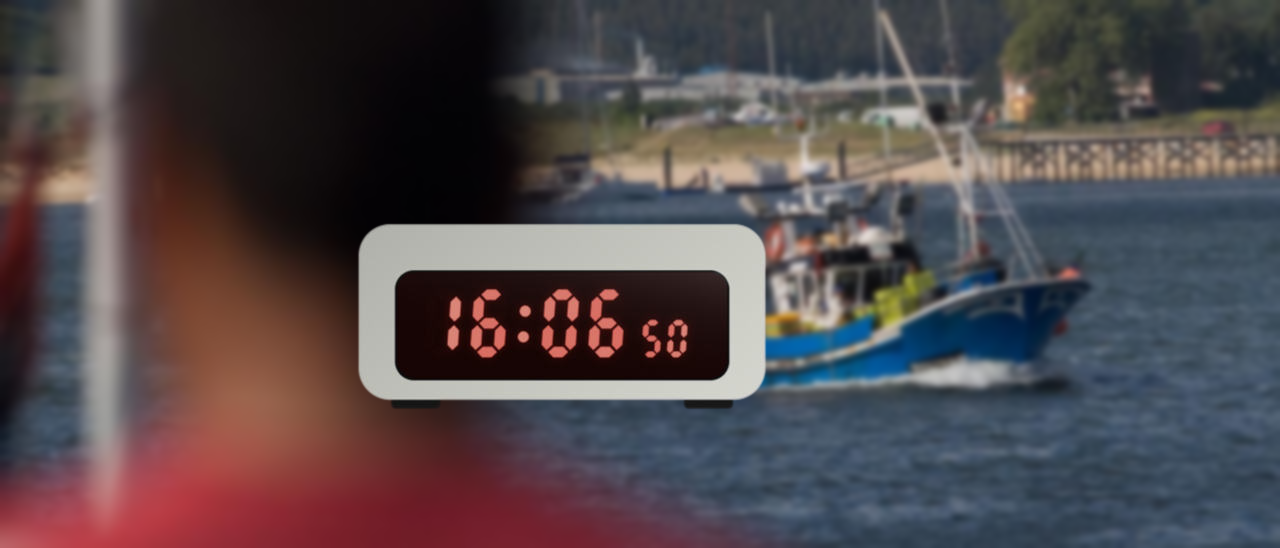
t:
16:06:50
